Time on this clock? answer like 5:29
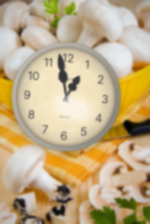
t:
12:58
